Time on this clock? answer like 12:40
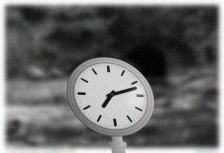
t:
7:12
